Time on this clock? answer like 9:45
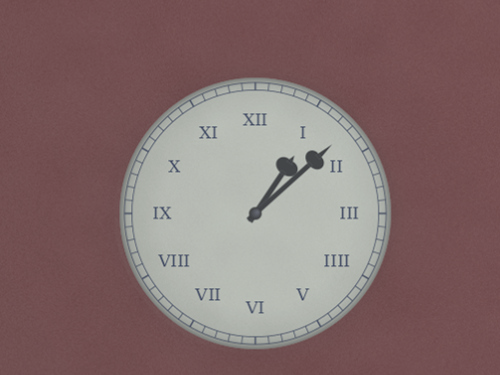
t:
1:08
